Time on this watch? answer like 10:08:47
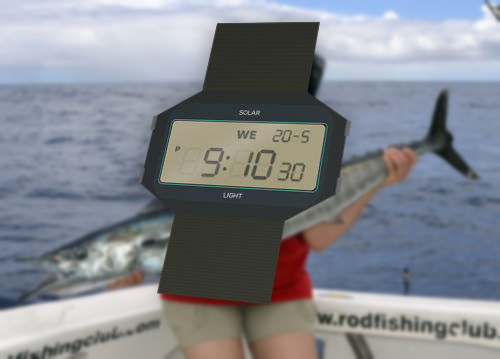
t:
9:10:30
